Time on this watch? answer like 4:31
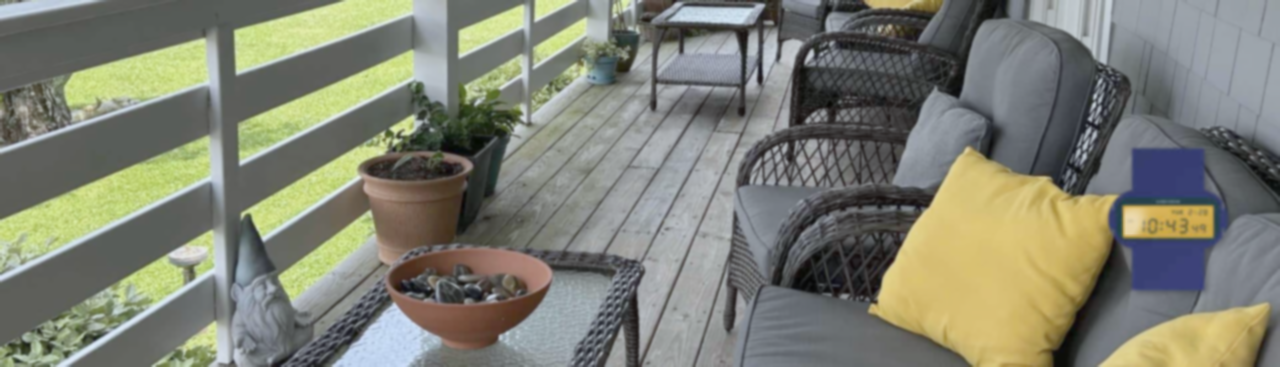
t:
10:43
